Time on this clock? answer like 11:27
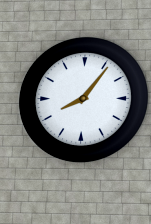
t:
8:06
